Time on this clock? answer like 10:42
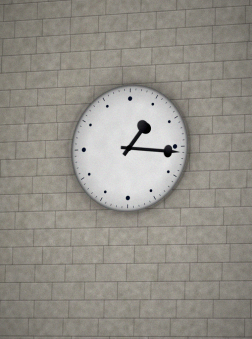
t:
1:16
